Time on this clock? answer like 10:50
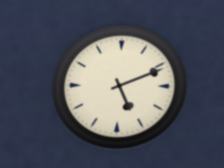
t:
5:11
